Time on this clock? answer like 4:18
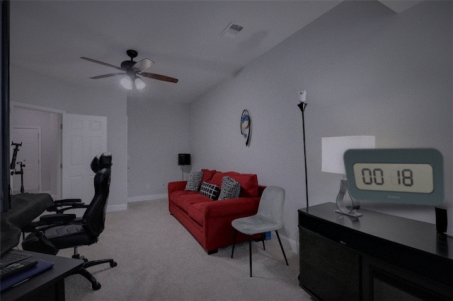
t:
0:18
